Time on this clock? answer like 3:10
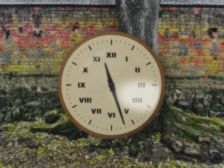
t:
11:27
